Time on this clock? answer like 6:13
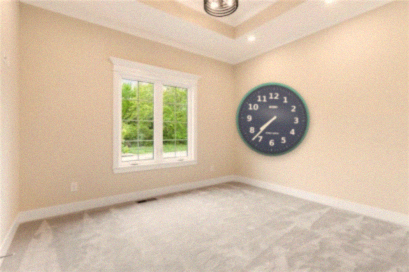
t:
7:37
